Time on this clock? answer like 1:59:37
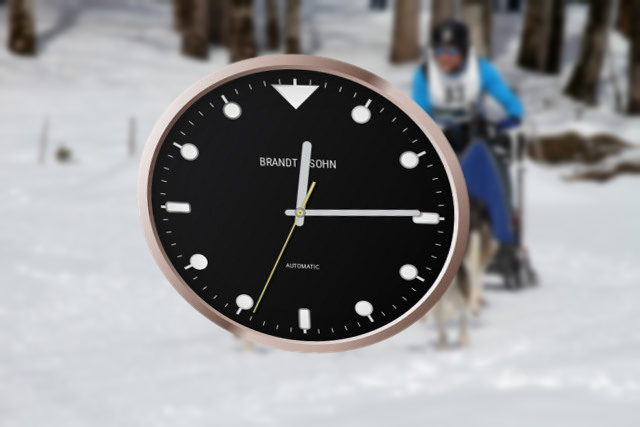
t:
12:14:34
